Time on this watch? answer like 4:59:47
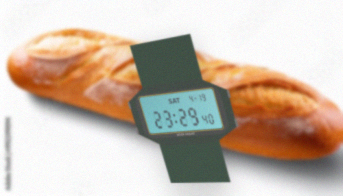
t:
23:29:40
